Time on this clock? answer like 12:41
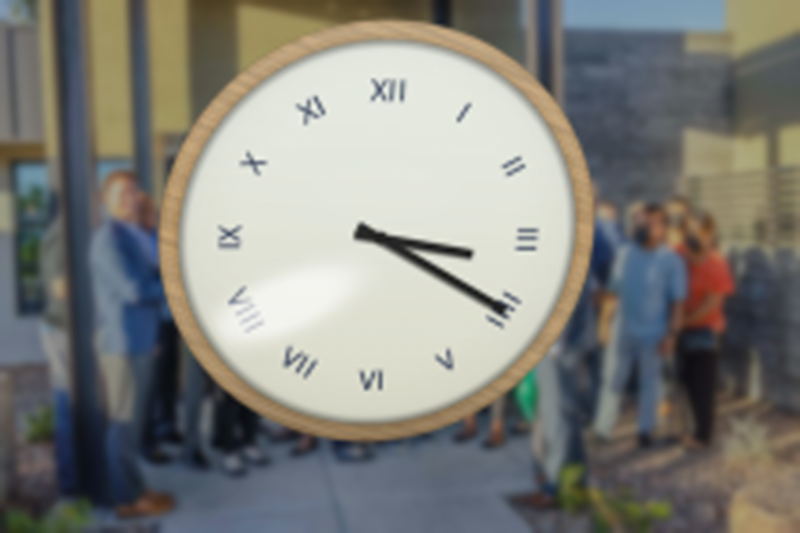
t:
3:20
